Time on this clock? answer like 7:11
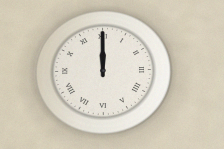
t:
12:00
